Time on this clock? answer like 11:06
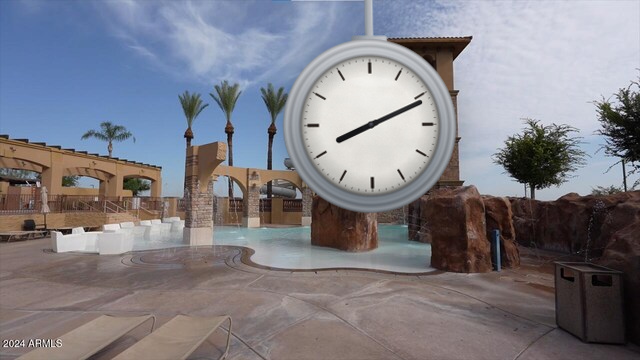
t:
8:11
